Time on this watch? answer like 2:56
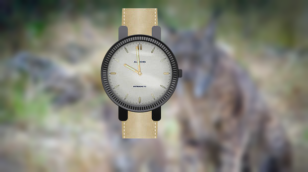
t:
9:59
